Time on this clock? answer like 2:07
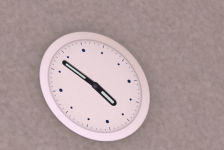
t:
4:53
